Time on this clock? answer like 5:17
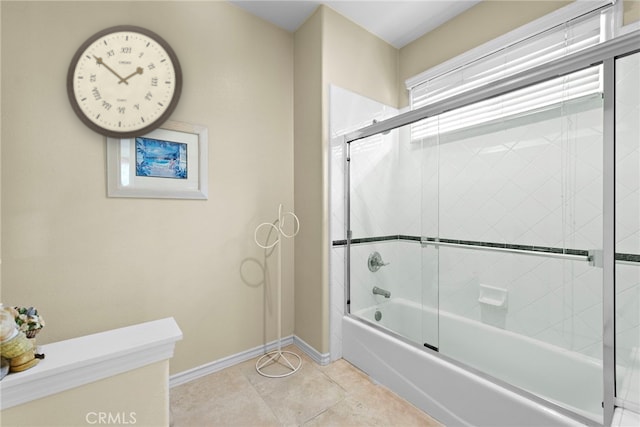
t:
1:51
